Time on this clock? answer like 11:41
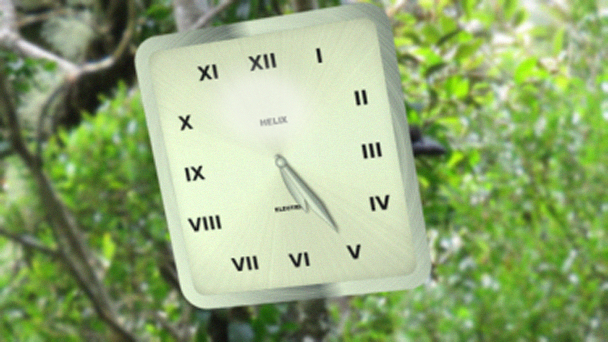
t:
5:25
